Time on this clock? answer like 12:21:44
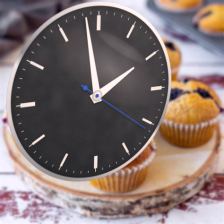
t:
1:58:21
